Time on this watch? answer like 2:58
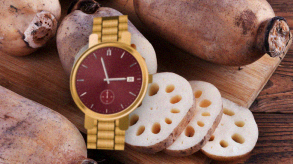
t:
2:57
